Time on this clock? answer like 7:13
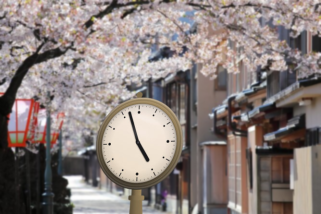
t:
4:57
